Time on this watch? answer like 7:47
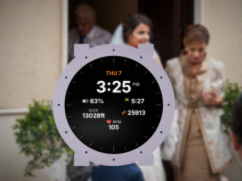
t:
3:25
